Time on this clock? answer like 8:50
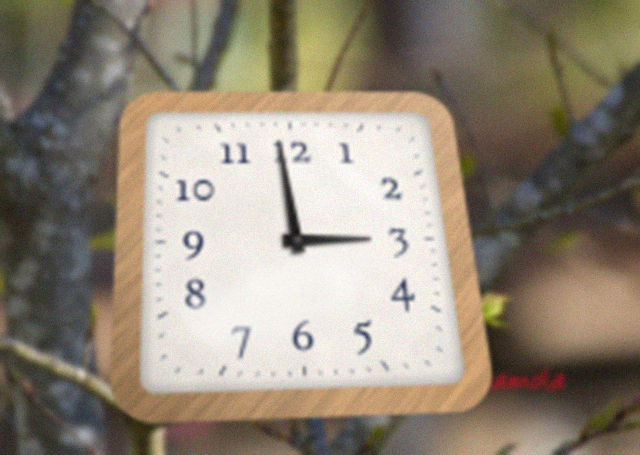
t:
2:59
